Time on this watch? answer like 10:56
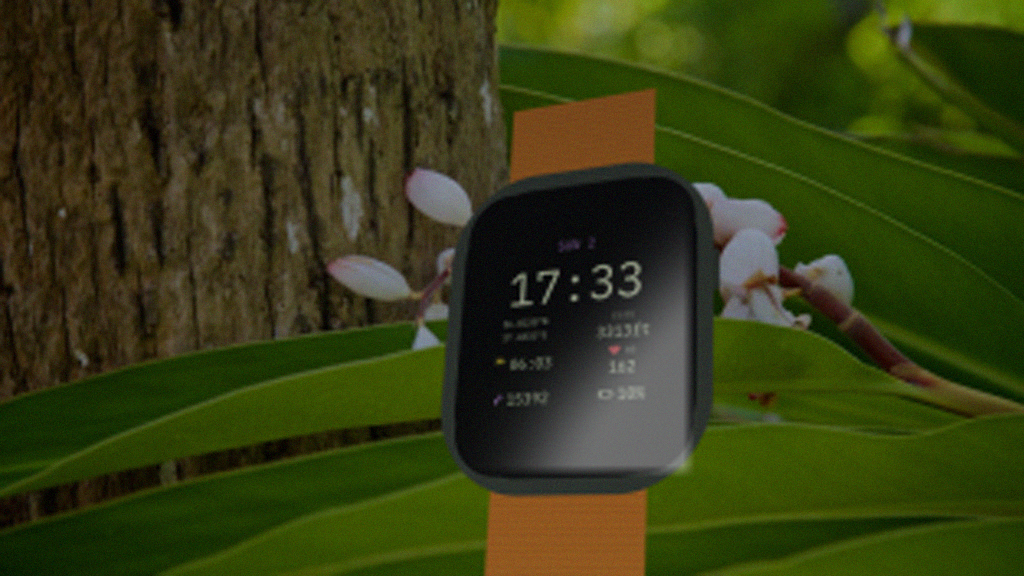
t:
17:33
